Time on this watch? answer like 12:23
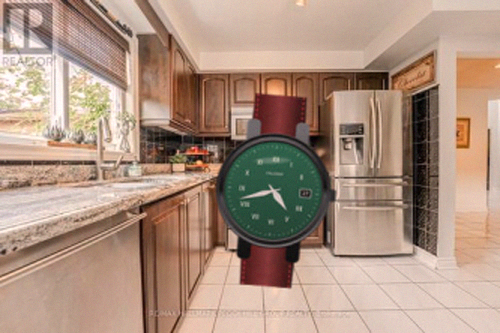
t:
4:42
